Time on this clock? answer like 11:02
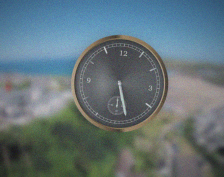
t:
5:27
